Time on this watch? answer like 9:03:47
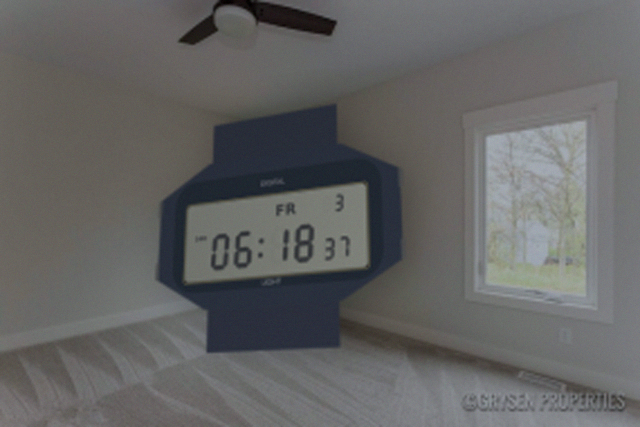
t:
6:18:37
